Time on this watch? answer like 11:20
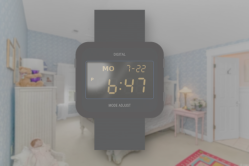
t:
6:47
